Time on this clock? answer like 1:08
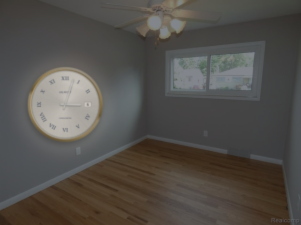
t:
3:03
